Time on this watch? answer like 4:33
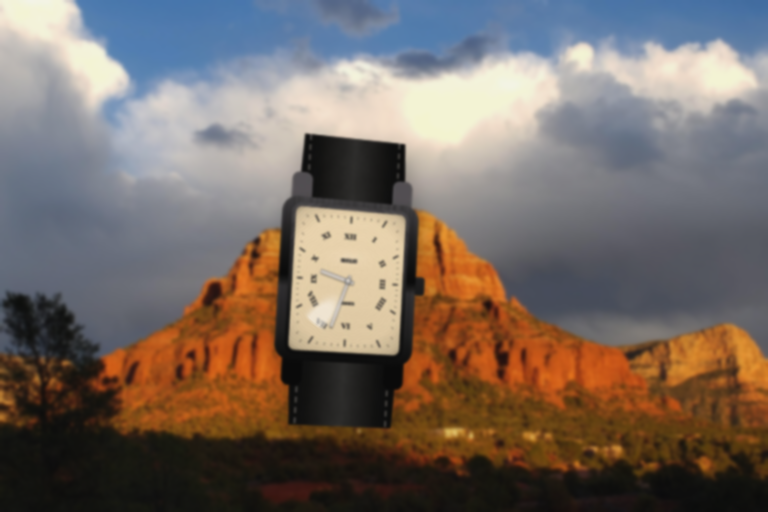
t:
9:33
